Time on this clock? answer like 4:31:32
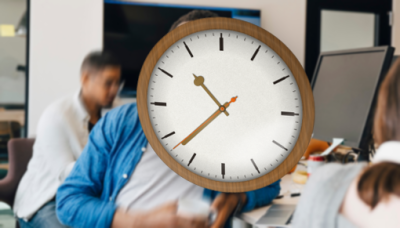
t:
10:37:38
